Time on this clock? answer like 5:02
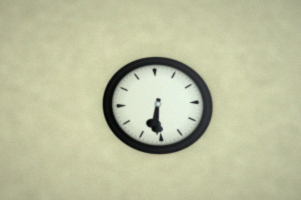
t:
6:31
